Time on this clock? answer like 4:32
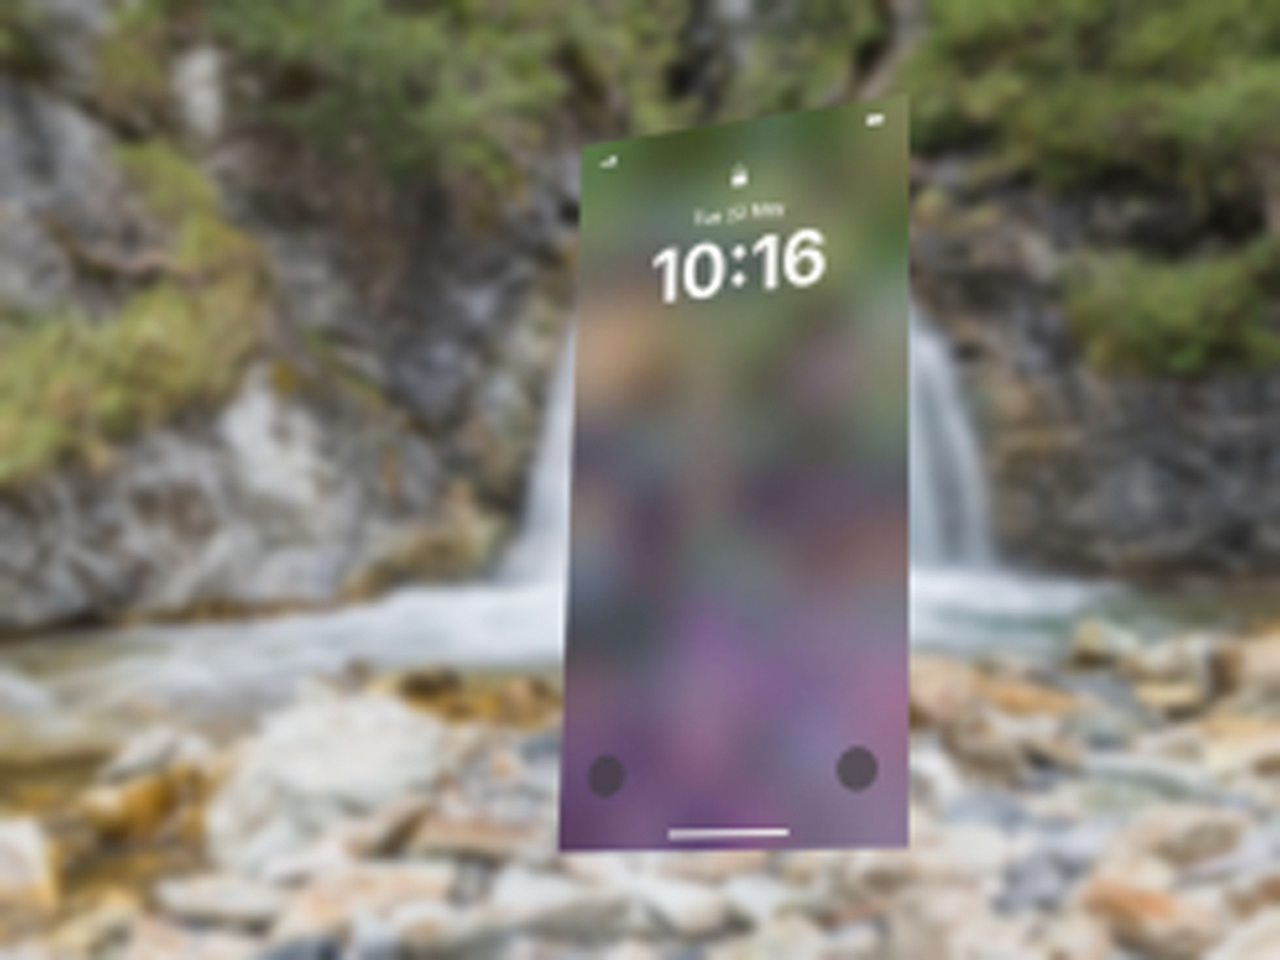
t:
10:16
